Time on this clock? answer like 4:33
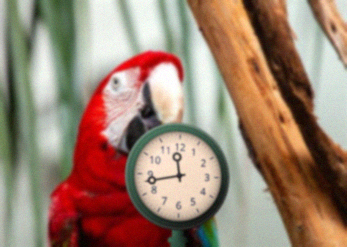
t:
11:43
